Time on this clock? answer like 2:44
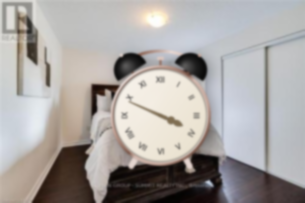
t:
3:49
